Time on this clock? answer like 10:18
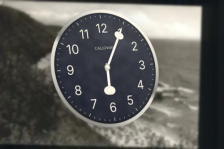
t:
6:05
